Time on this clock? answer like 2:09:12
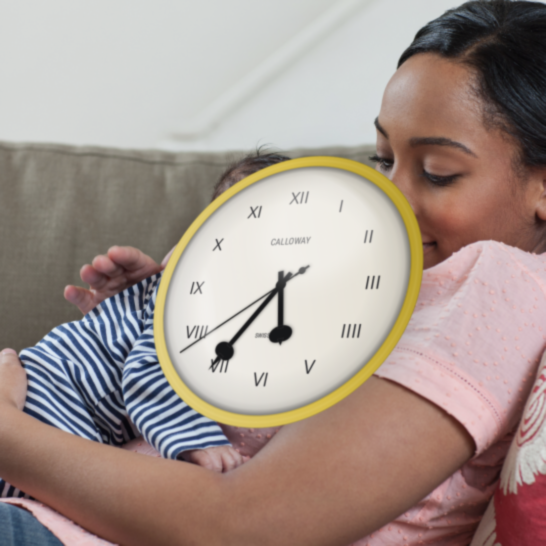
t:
5:35:39
